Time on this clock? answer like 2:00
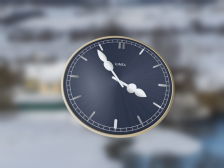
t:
3:54
